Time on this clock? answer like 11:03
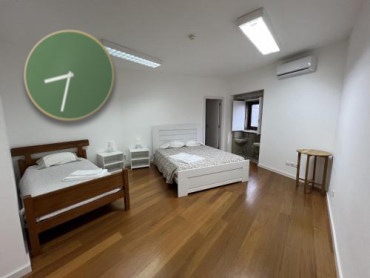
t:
8:32
